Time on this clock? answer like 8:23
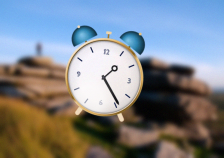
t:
1:24
